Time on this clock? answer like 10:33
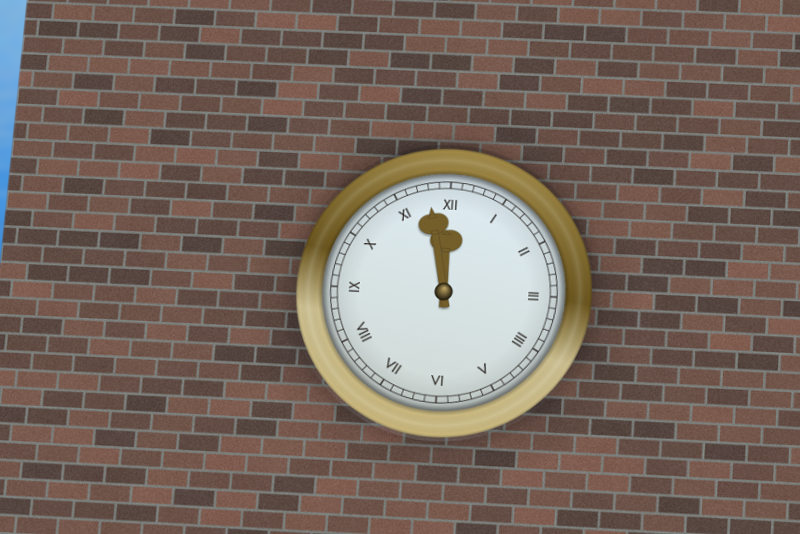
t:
11:58
